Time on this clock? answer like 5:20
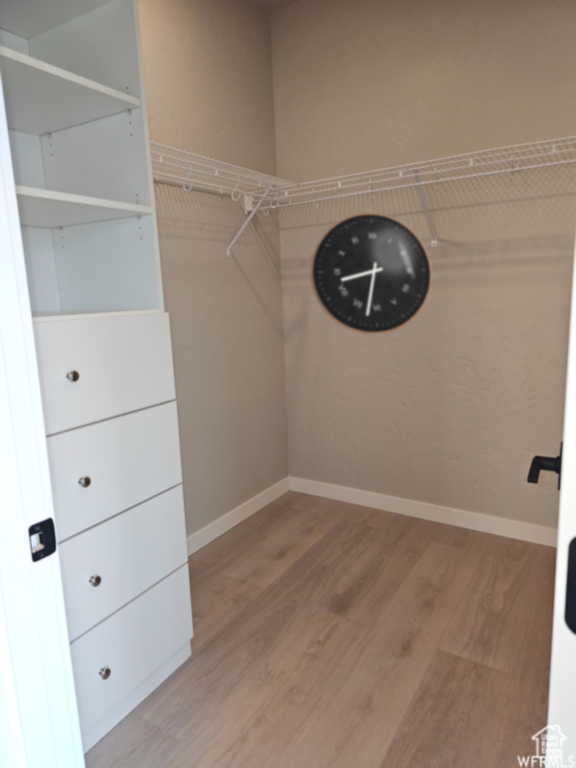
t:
8:32
